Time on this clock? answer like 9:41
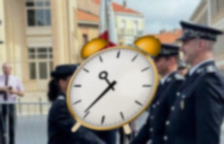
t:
10:36
